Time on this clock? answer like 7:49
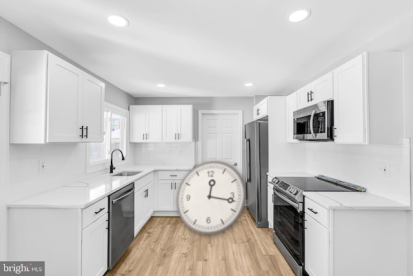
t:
12:17
